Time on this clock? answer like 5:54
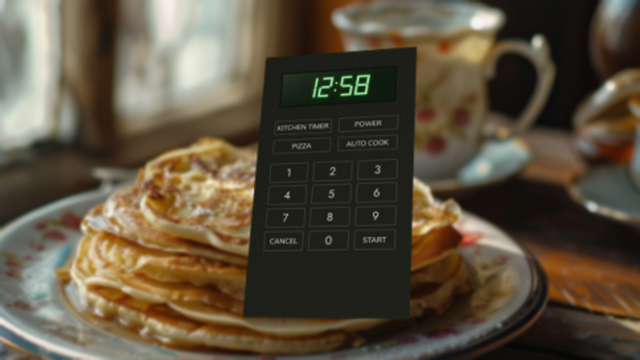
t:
12:58
